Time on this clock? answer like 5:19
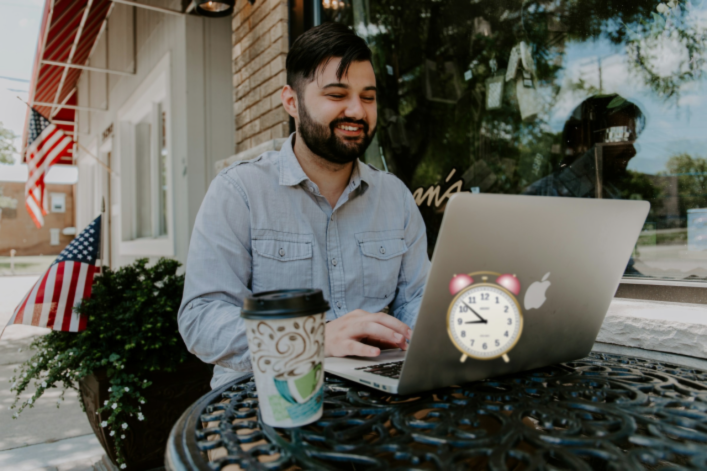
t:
8:52
